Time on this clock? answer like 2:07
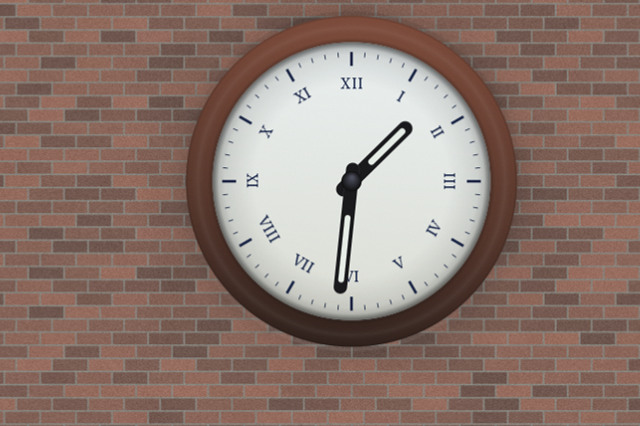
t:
1:31
